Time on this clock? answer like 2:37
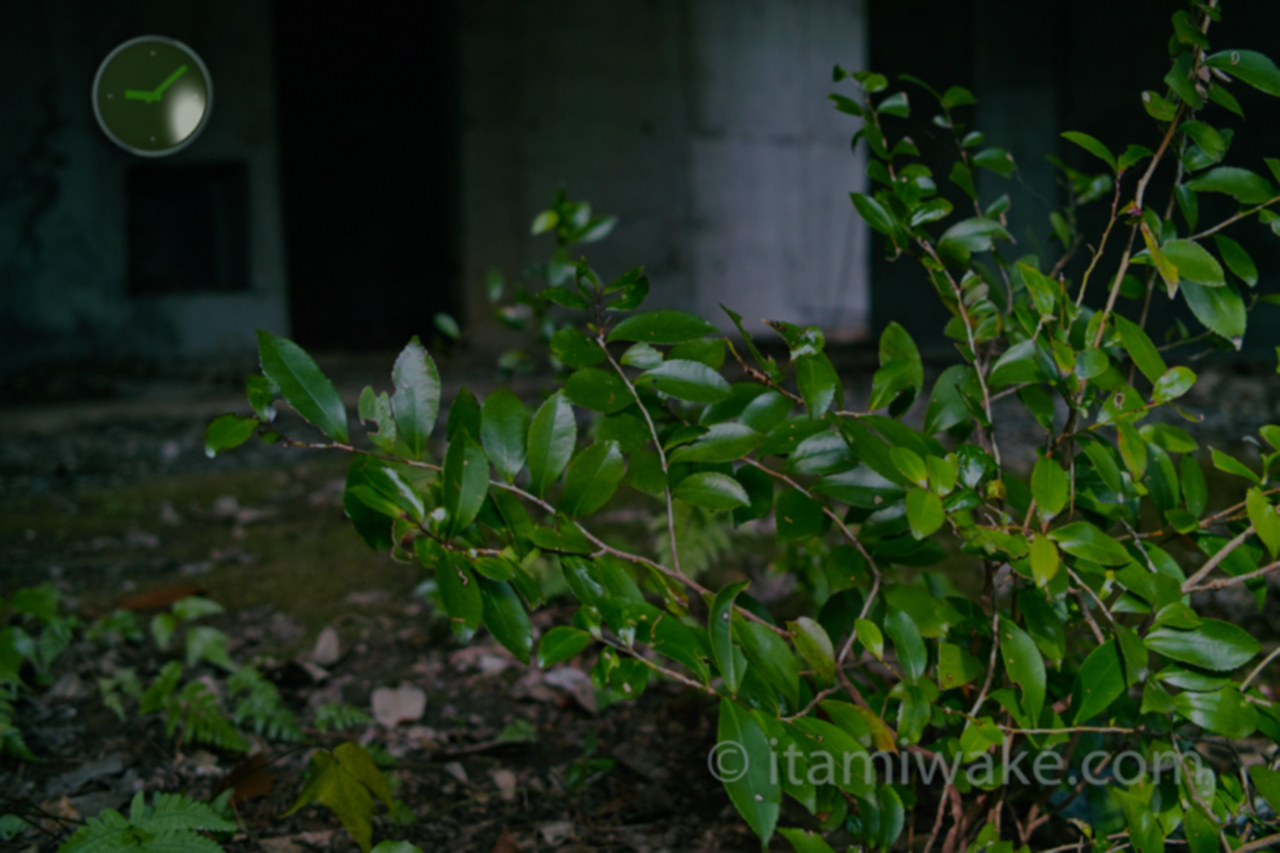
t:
9:08
